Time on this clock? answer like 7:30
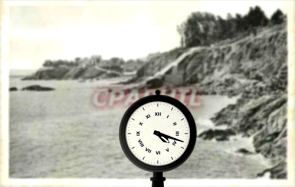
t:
4:18
